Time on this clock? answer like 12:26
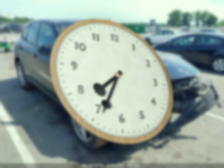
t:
7:34
